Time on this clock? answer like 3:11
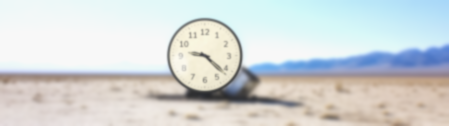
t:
9:22
